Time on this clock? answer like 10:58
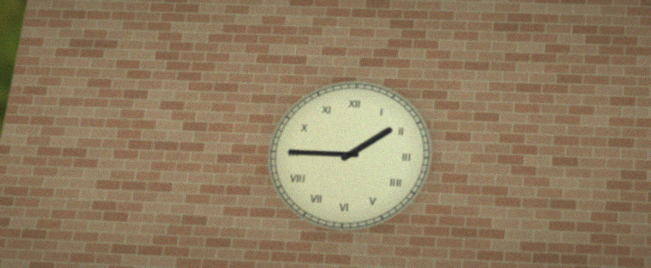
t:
1:45
